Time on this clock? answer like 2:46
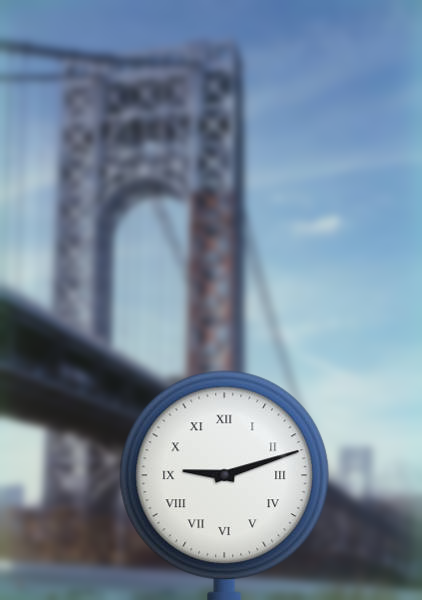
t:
9:12
